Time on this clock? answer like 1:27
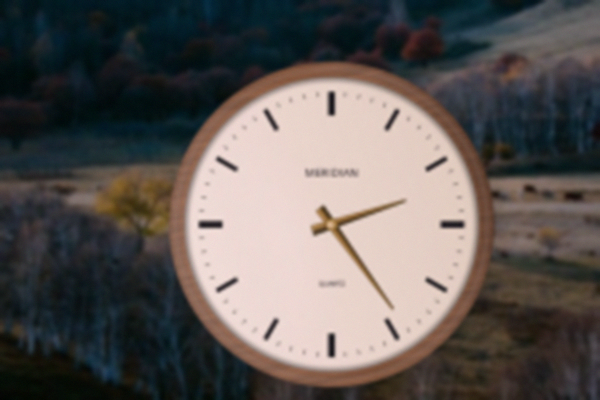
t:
2:24
